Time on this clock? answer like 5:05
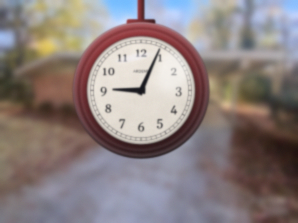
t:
9:04
